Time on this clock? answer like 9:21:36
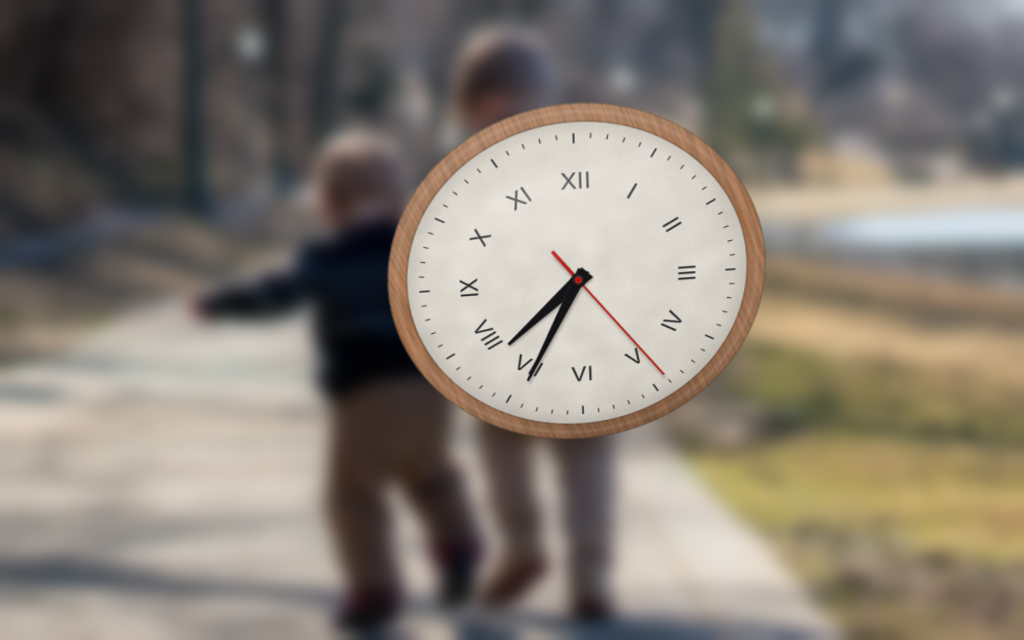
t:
7:34:24
